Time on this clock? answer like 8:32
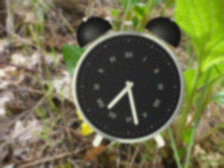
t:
7:28
